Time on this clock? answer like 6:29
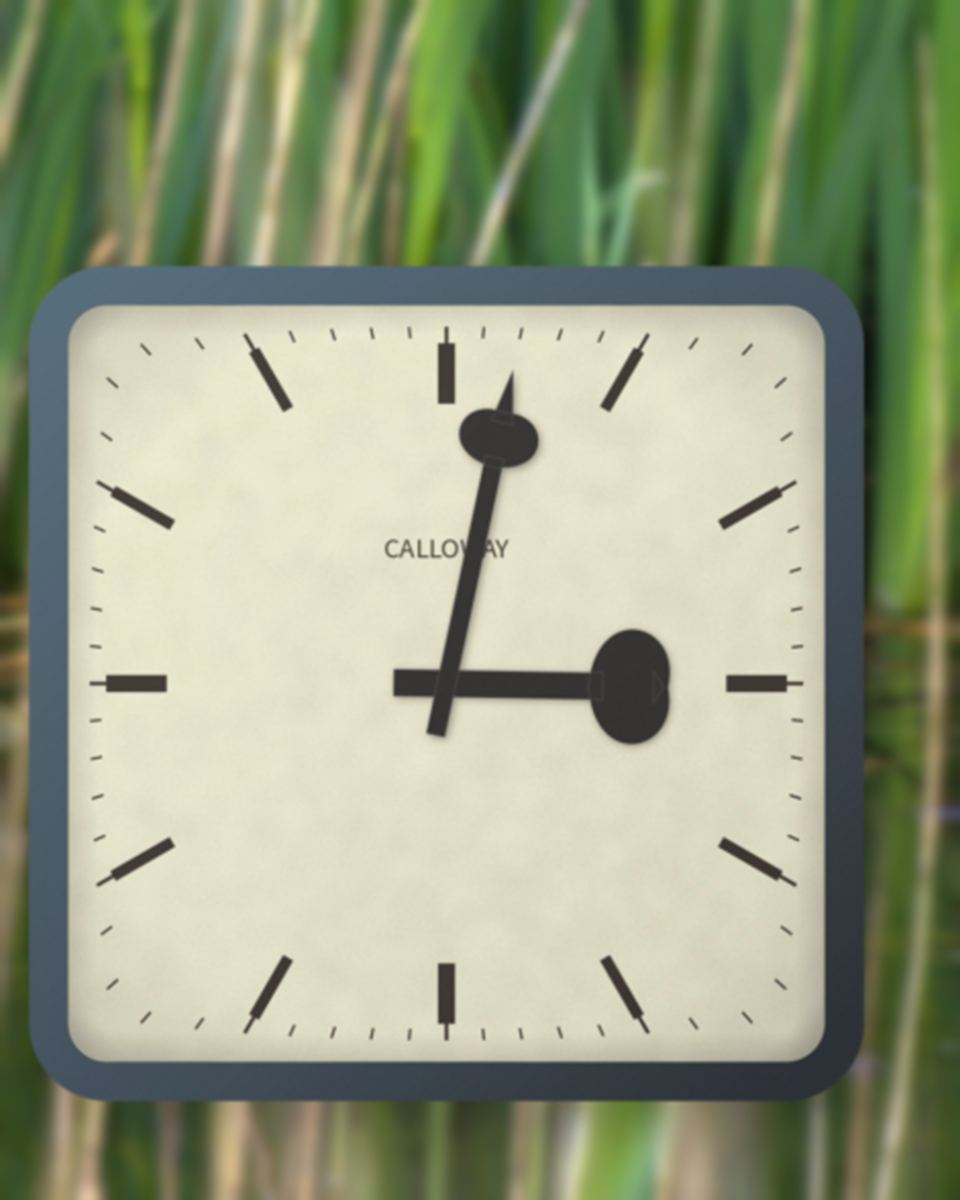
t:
3:02
